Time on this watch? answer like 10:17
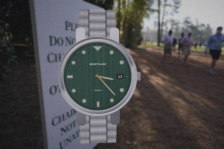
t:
3:23
